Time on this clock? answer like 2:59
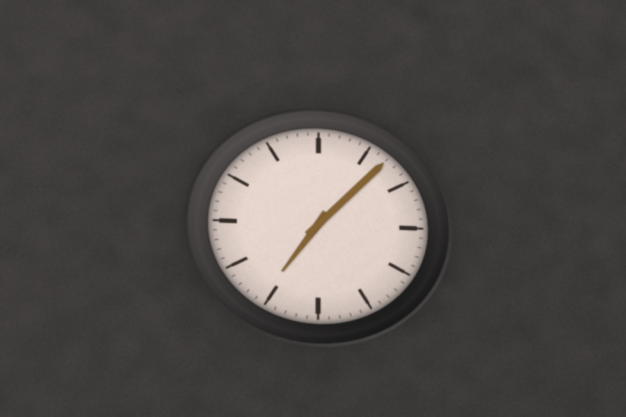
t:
7:07
